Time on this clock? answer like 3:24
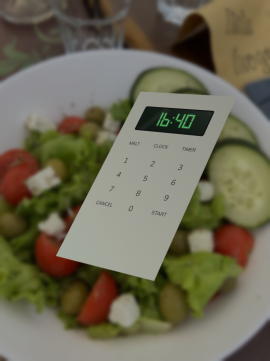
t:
16:40
